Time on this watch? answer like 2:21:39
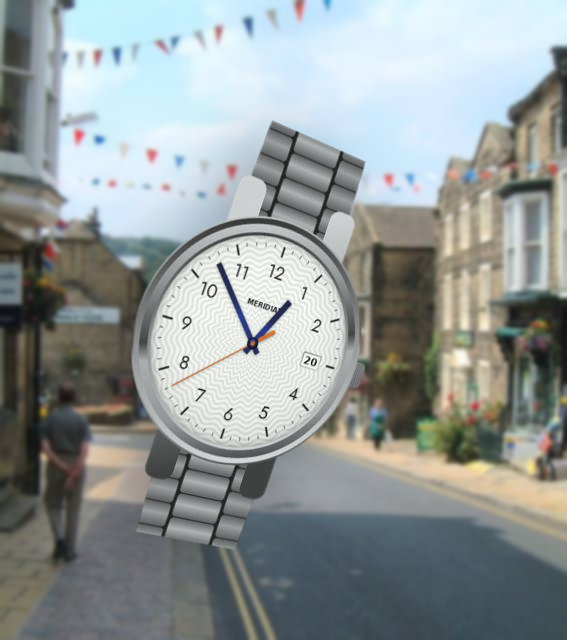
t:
12:52:38
